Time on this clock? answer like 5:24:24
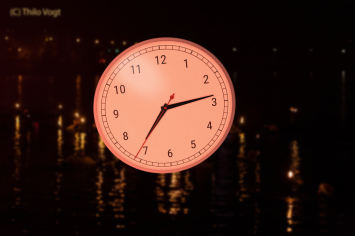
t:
7:13:36
